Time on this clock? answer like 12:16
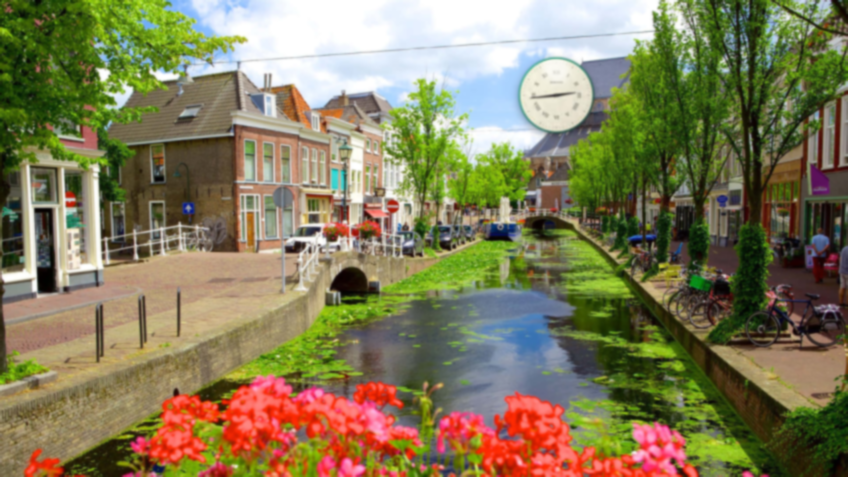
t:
2:44
